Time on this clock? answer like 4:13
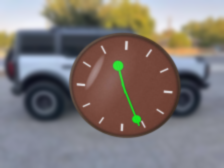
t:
11:26
